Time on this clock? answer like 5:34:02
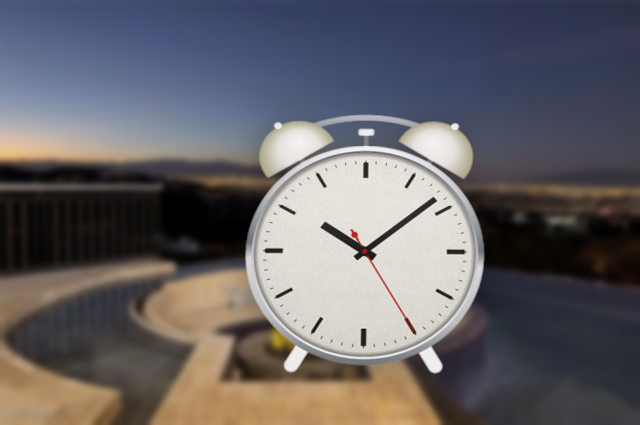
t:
10:08:25
